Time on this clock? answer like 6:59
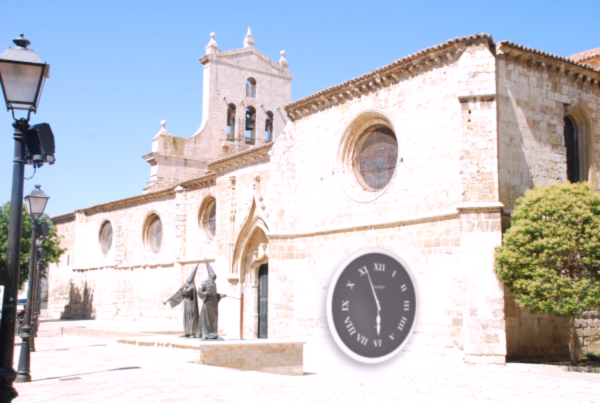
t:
5:56
